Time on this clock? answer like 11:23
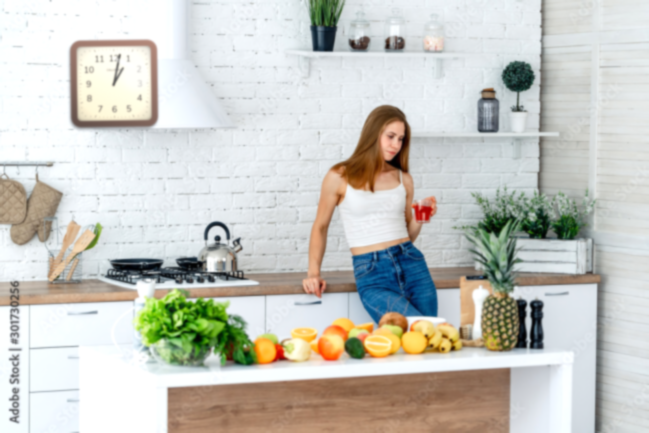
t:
1:02
